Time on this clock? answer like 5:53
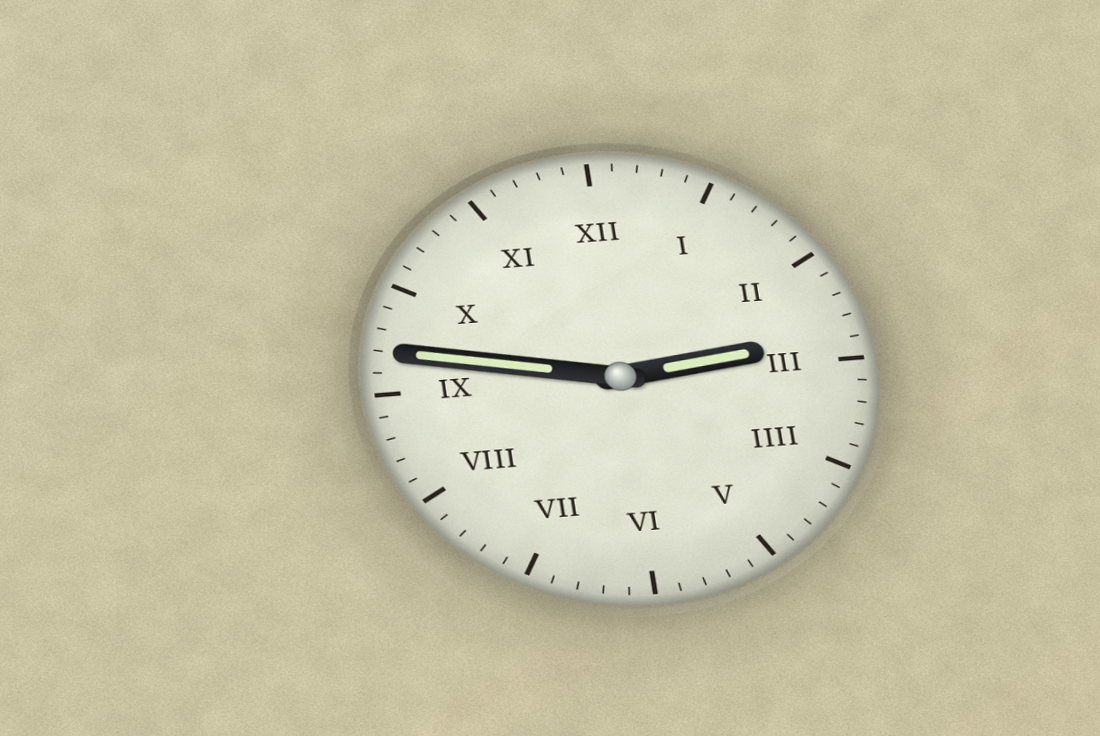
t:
2:47
